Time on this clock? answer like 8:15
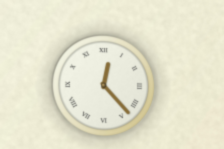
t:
12:23
